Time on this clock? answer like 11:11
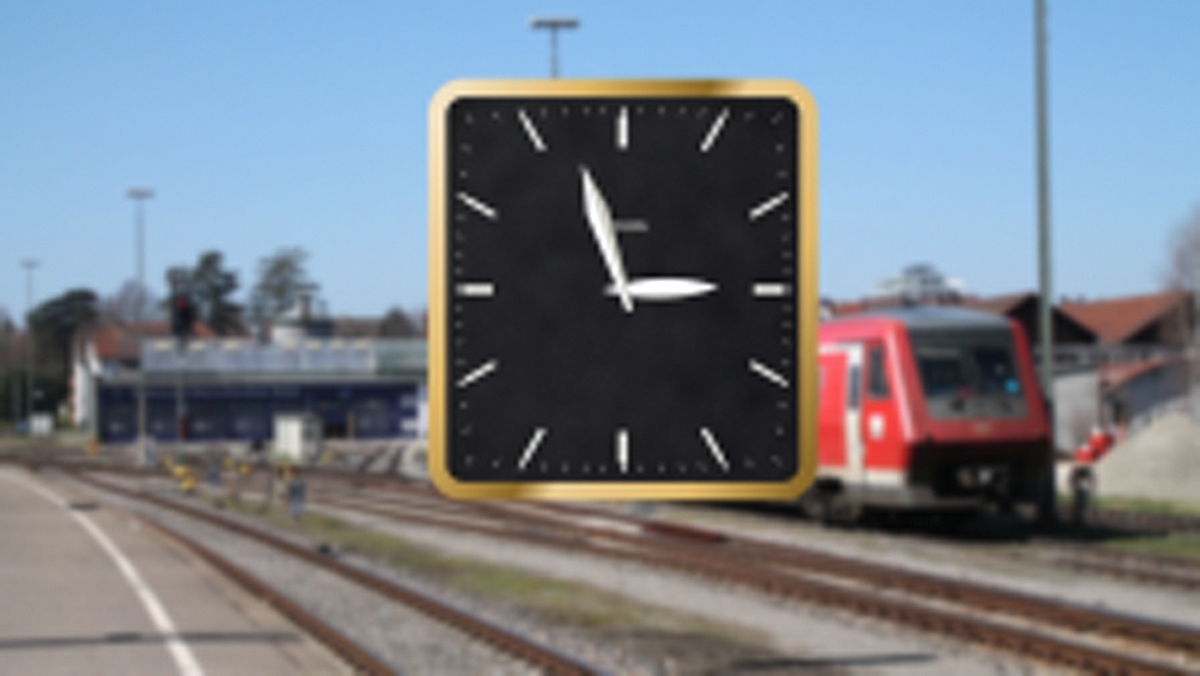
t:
2:57
